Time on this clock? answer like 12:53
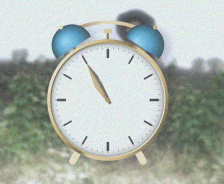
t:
10:55
